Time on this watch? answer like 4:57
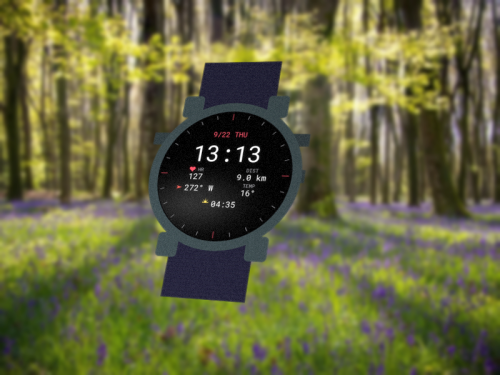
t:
13:13
